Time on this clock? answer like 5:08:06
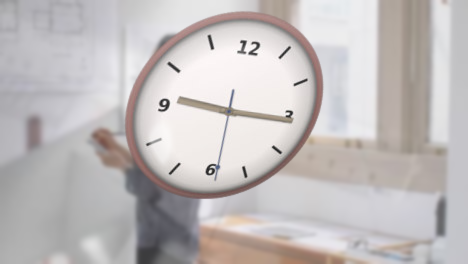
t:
9:15:29
